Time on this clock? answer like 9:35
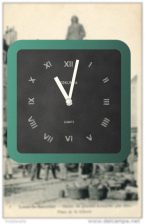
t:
11:02
